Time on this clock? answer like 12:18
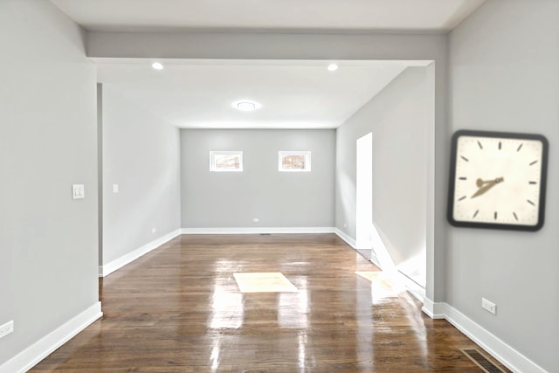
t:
8:39
